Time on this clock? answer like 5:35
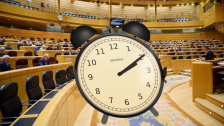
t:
2:10
